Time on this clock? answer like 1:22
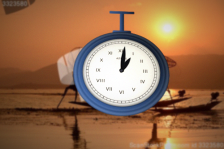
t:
1:01
